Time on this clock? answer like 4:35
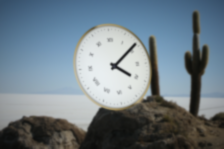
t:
4:09
